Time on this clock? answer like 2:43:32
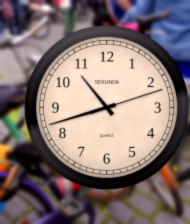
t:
10:42:12
